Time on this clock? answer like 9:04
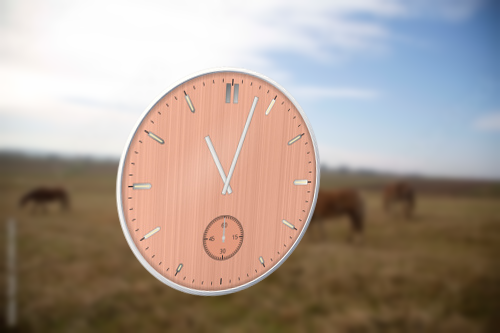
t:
11:03
